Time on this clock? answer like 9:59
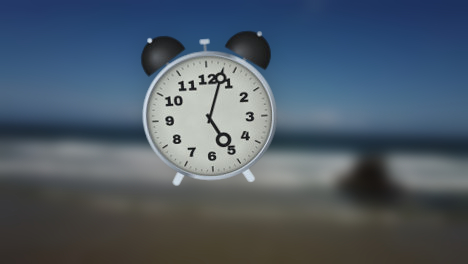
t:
5:03
